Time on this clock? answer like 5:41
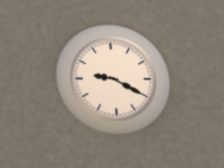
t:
9:20
